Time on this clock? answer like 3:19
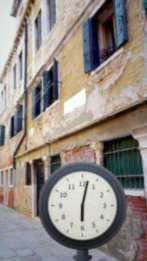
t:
6:02
